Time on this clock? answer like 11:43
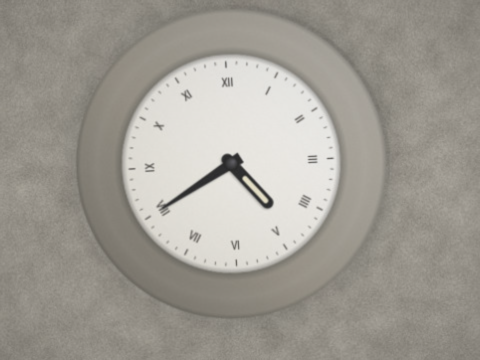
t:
4:40
